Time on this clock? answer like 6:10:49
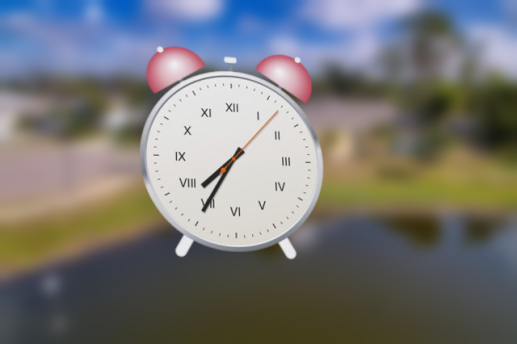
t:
7:35:07
